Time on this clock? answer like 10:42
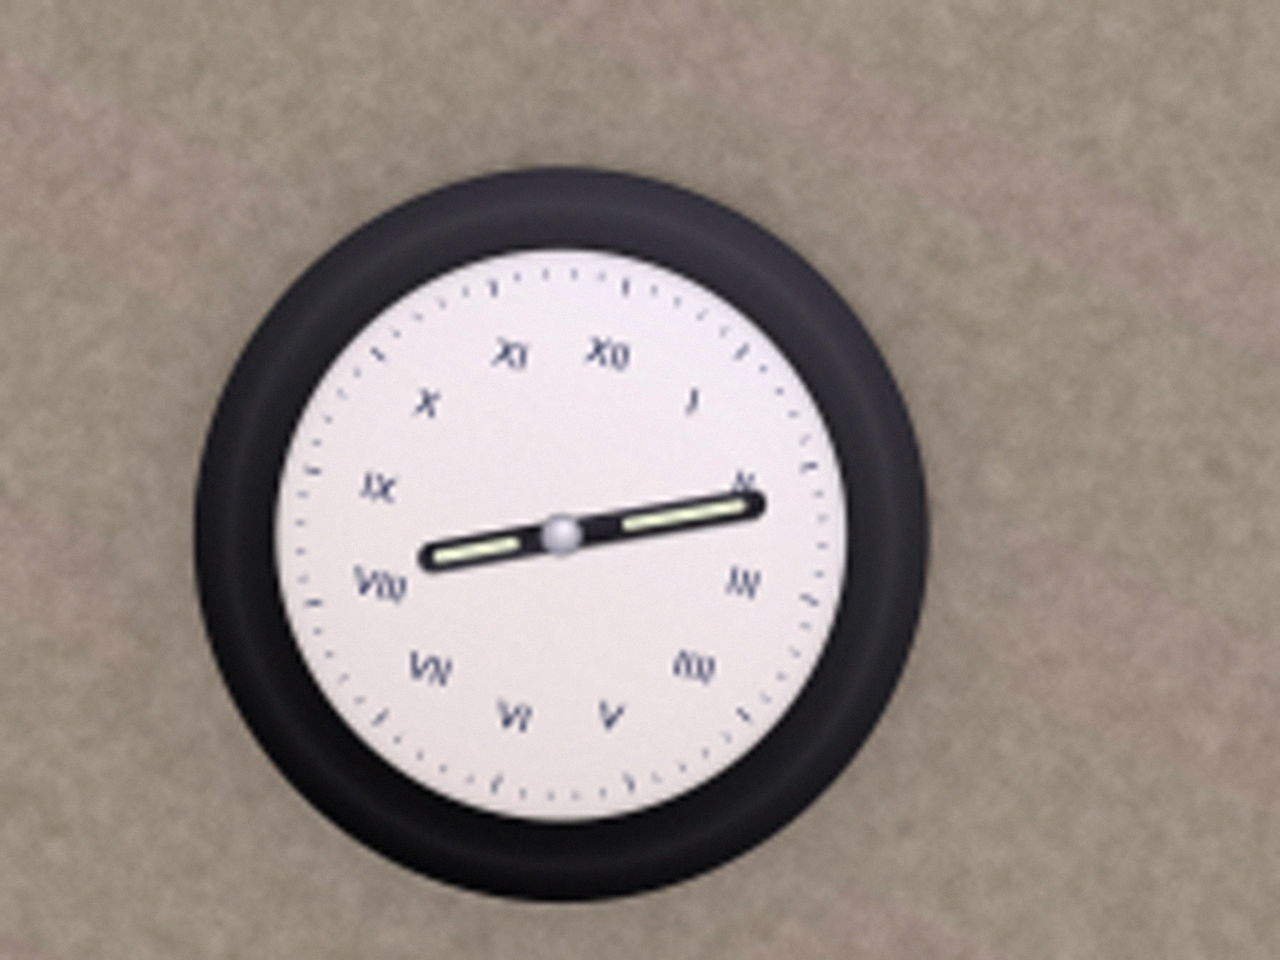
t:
8:11
